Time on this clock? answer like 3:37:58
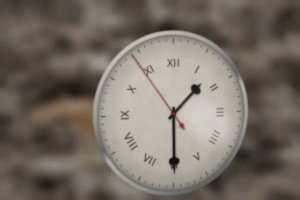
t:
1:29:54
